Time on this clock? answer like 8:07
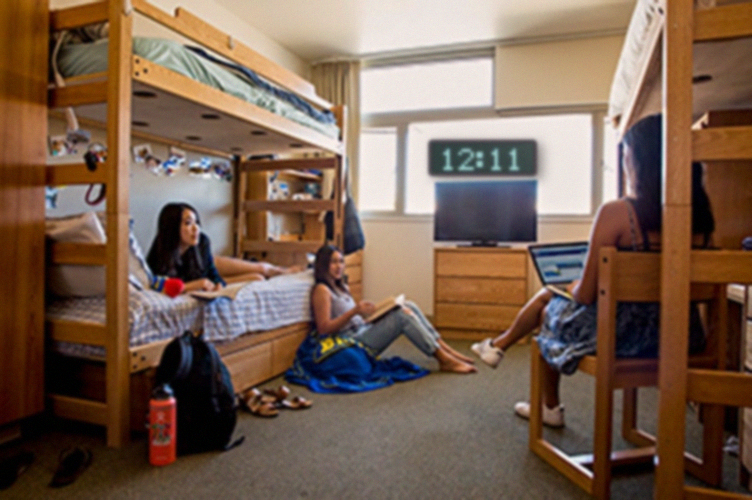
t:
12:11
